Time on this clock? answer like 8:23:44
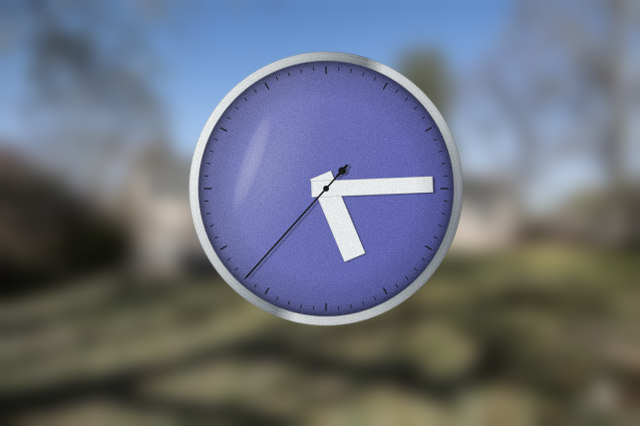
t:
5:14:37
